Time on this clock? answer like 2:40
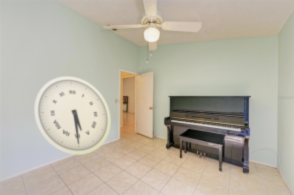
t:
5:30
